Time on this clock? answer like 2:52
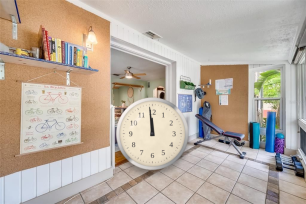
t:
11:59
